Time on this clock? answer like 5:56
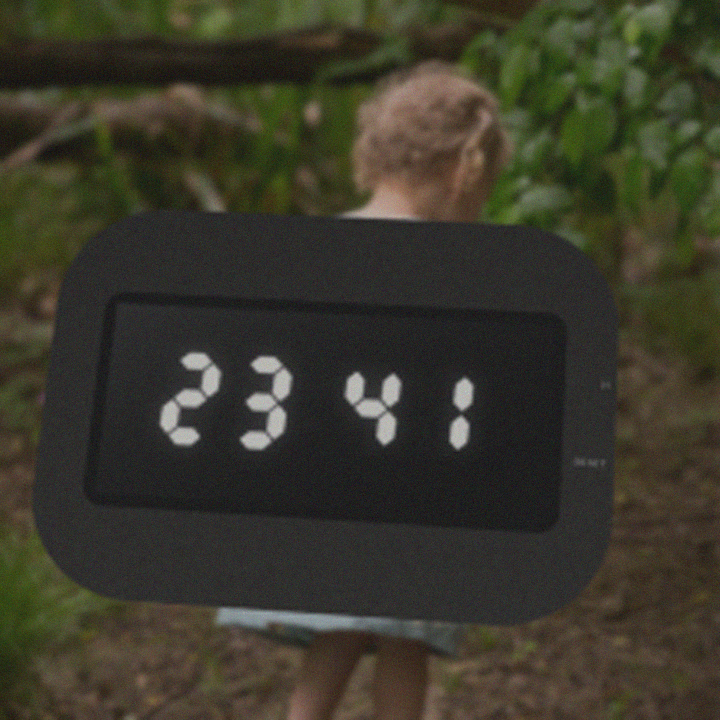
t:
23:41
